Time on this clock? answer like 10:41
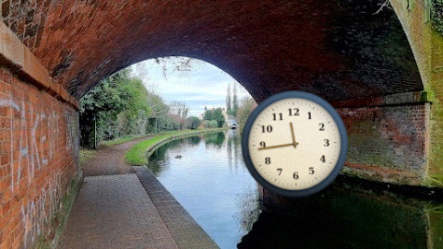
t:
11:44
